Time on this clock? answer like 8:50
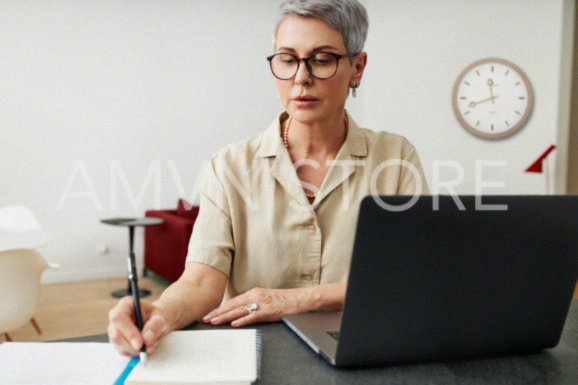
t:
11:42
